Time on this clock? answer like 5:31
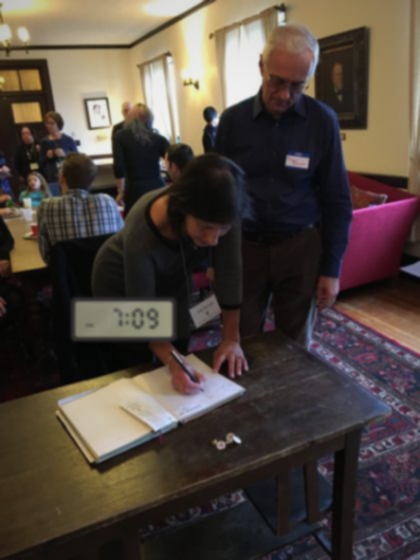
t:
7:09
